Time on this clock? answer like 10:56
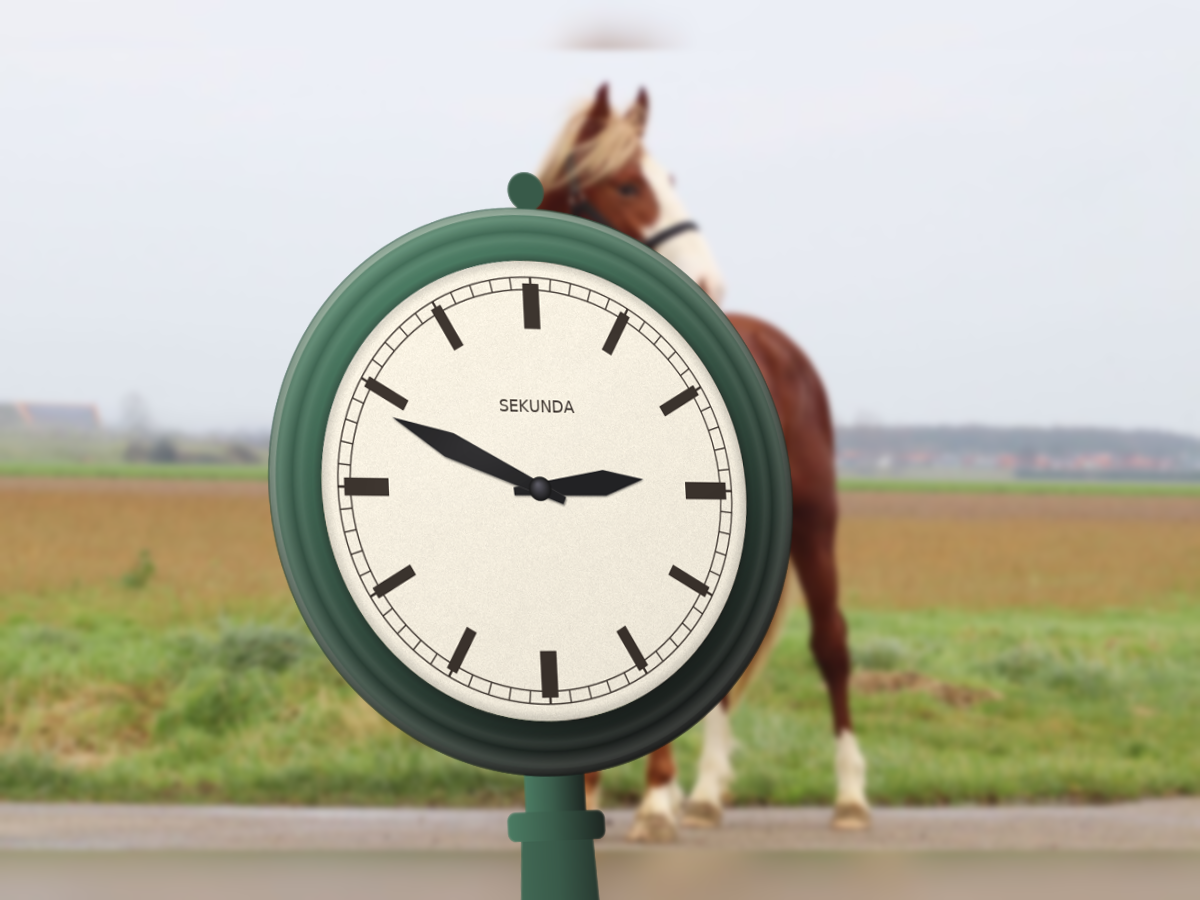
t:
2:49
